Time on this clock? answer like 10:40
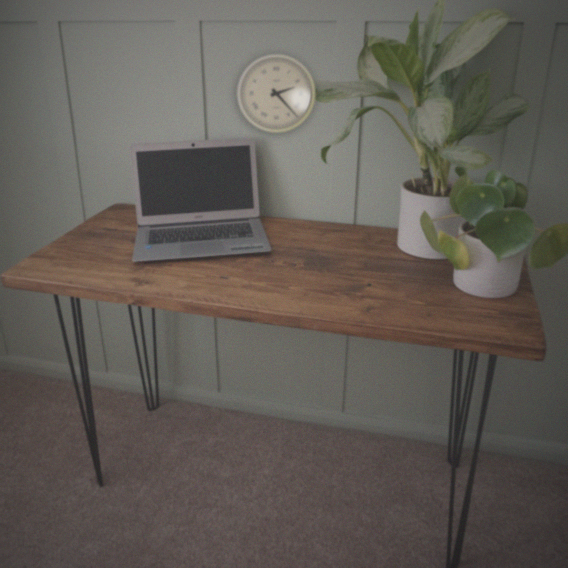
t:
2:23
